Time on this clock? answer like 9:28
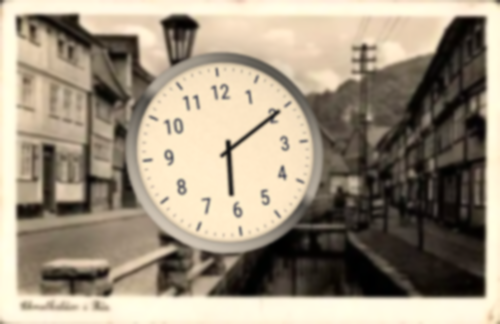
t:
6:10
